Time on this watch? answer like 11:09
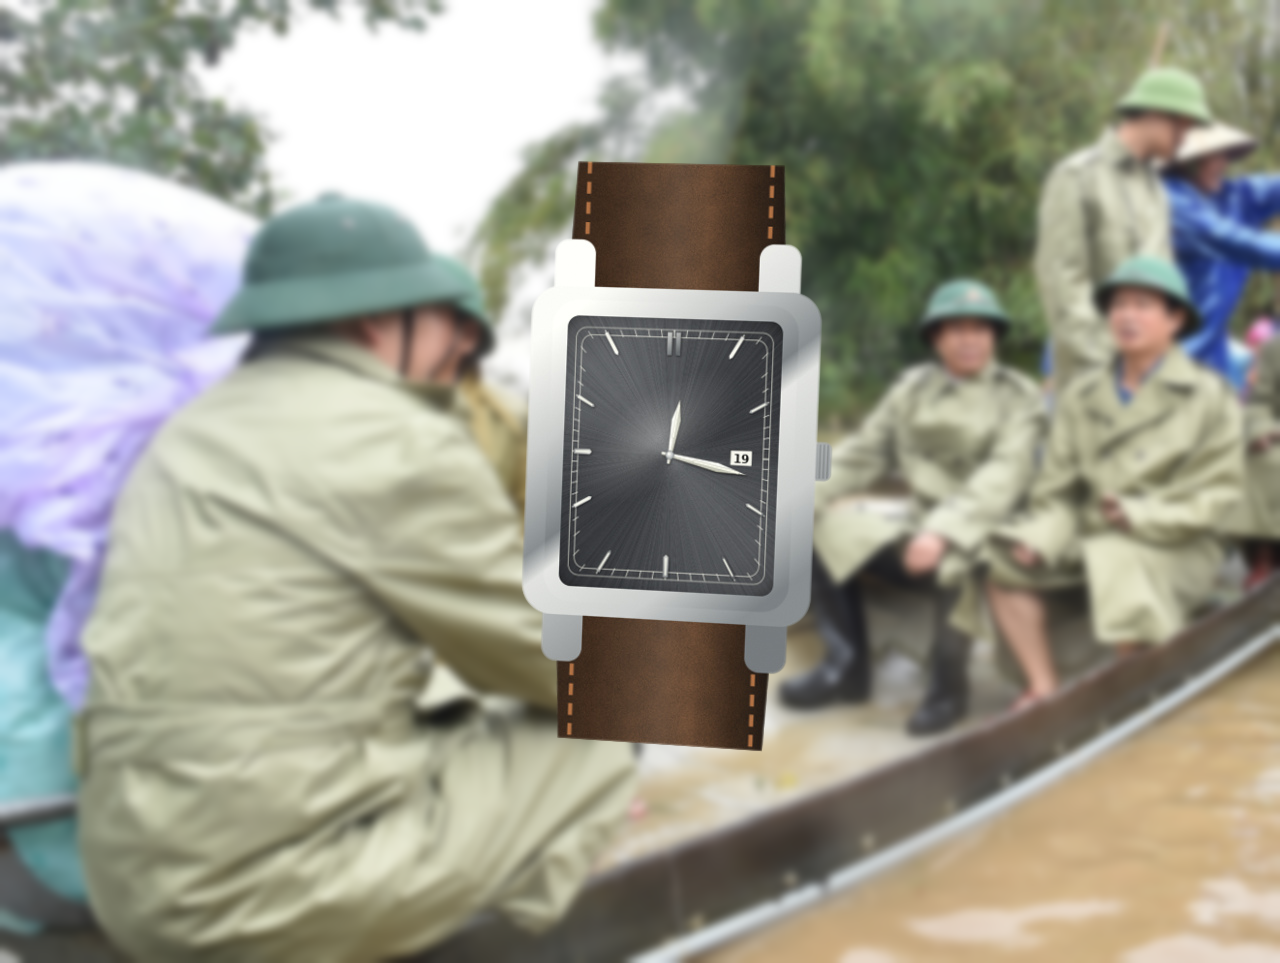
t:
12:17
